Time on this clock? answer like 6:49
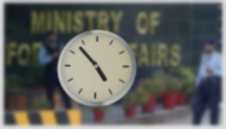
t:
4:53
